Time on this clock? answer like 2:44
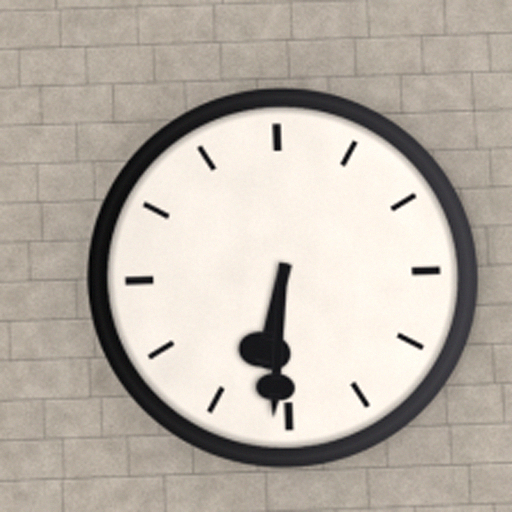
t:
6:31
